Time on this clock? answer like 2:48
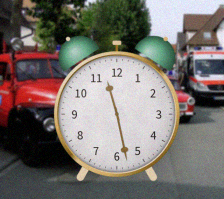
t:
11:28
